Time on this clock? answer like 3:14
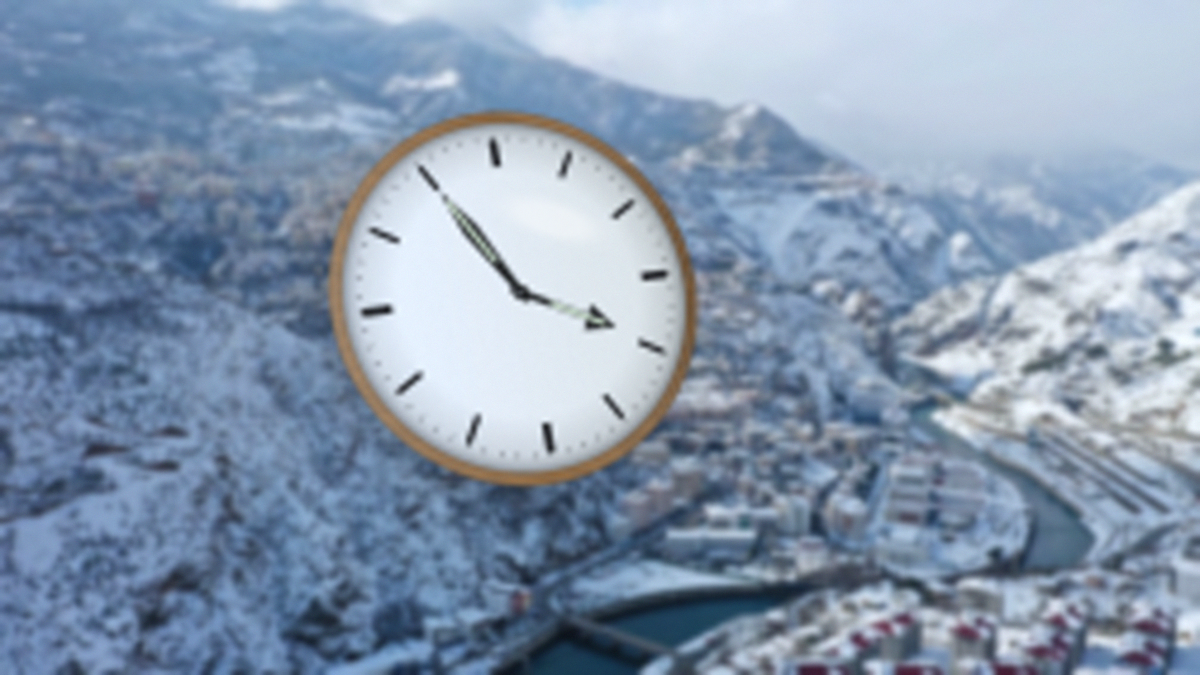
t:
3:55
